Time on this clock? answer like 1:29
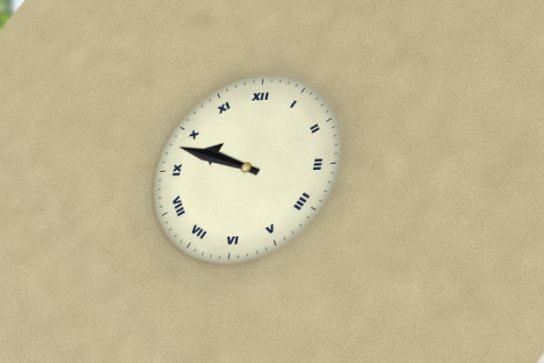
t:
9:48
